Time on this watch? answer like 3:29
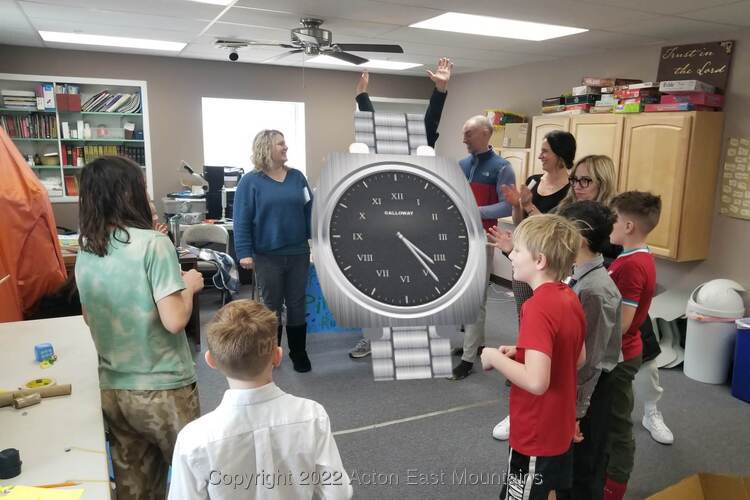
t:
4:24
